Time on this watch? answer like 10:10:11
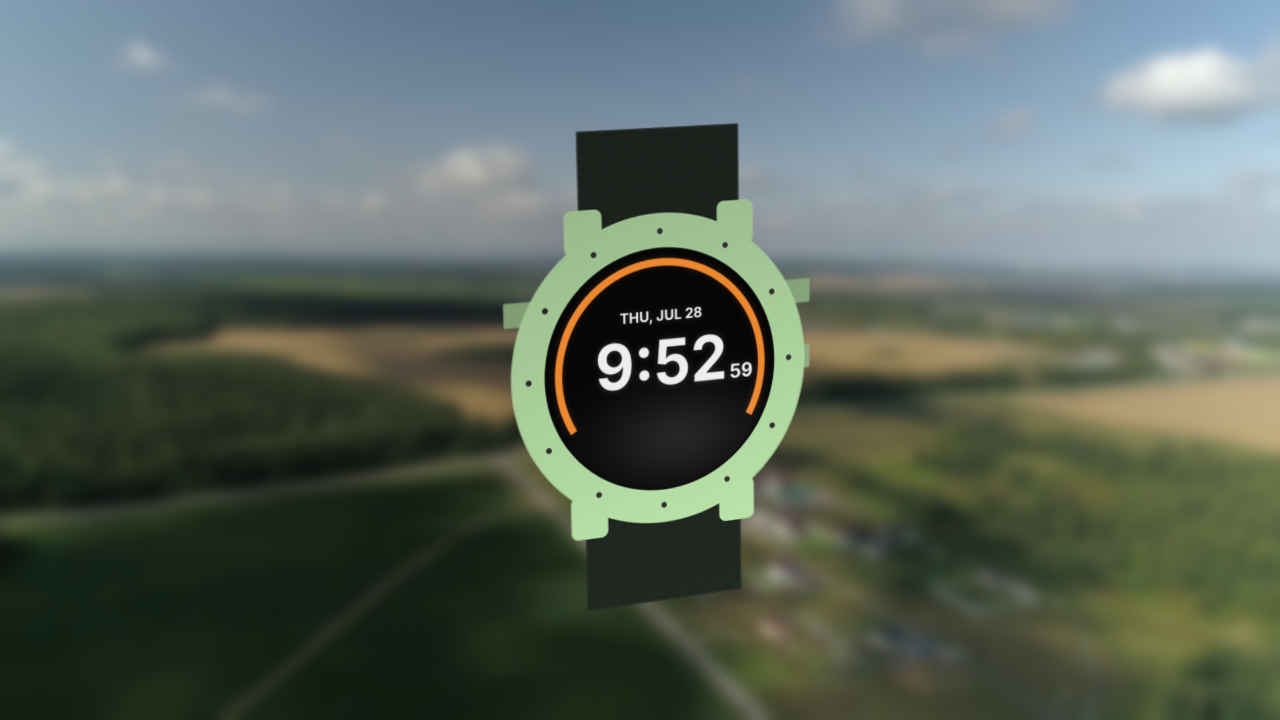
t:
9:52:59
